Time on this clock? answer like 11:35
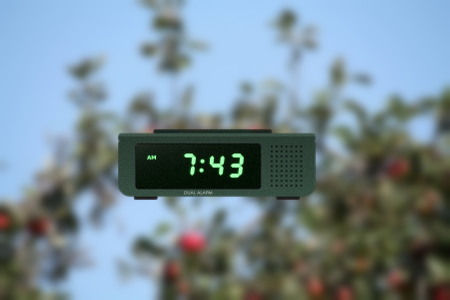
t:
7:43
